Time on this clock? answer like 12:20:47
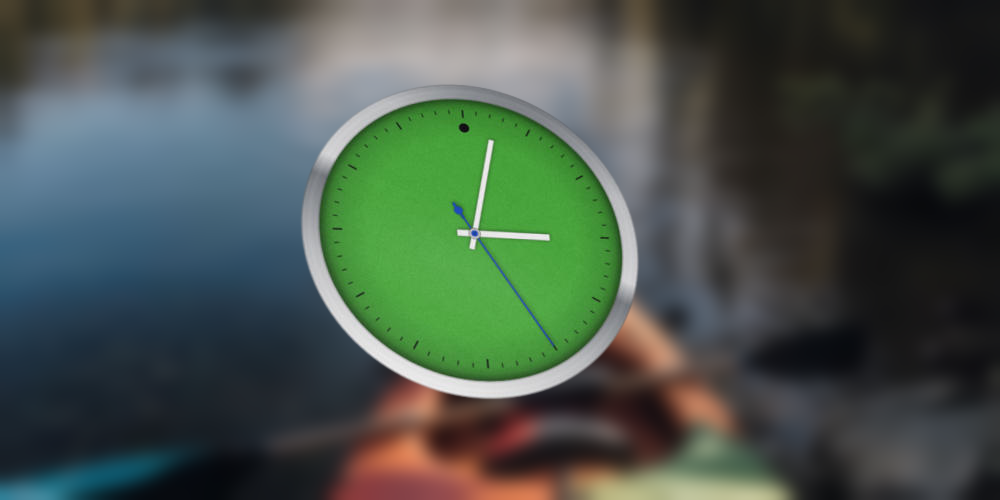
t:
3:02:25
